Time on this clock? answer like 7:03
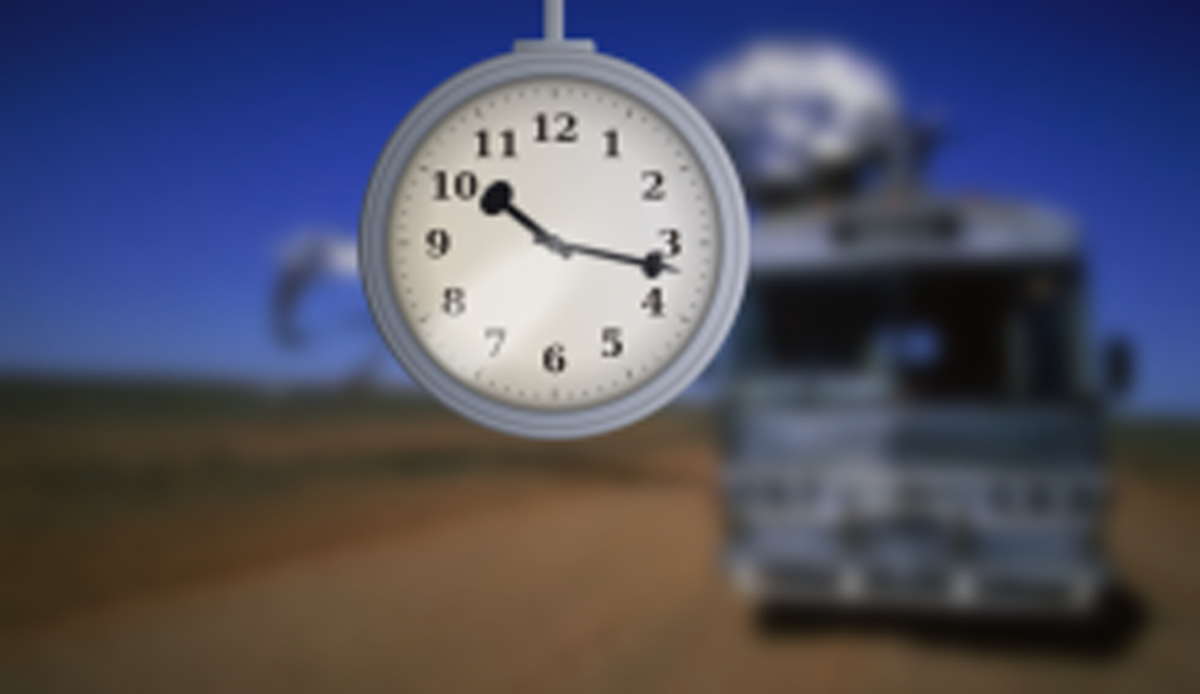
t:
10:17
